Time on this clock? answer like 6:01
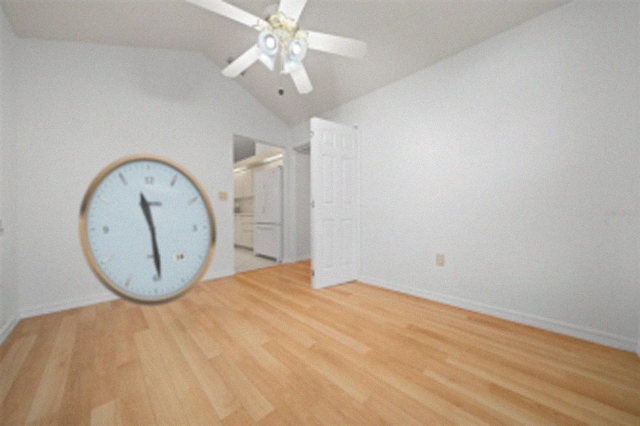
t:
11:29
